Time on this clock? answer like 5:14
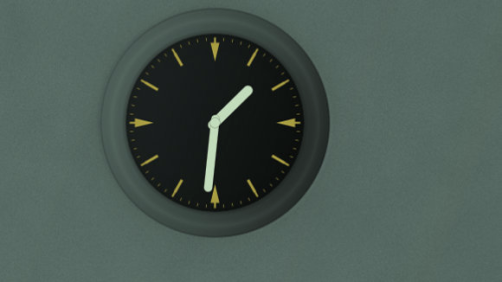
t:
1:31
